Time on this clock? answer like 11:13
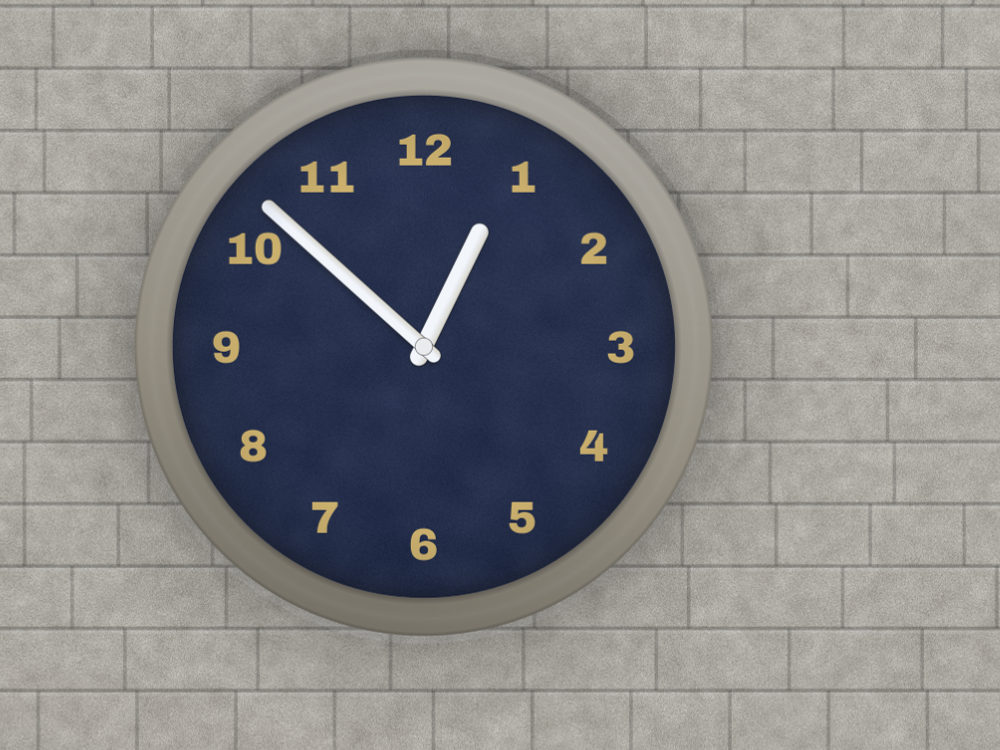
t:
12:52
